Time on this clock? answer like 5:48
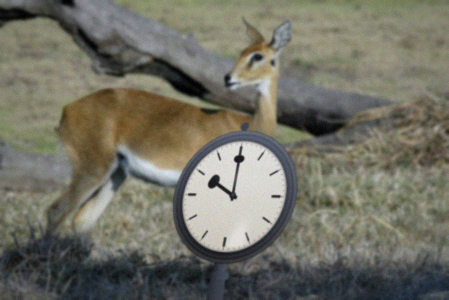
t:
10:00
